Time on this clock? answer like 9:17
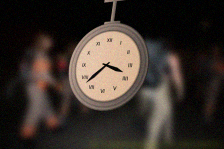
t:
3:38
